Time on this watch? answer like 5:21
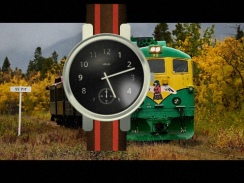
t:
5:12
